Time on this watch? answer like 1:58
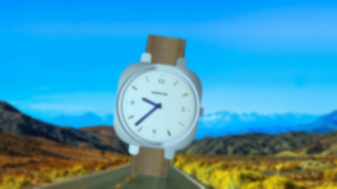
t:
9:37
